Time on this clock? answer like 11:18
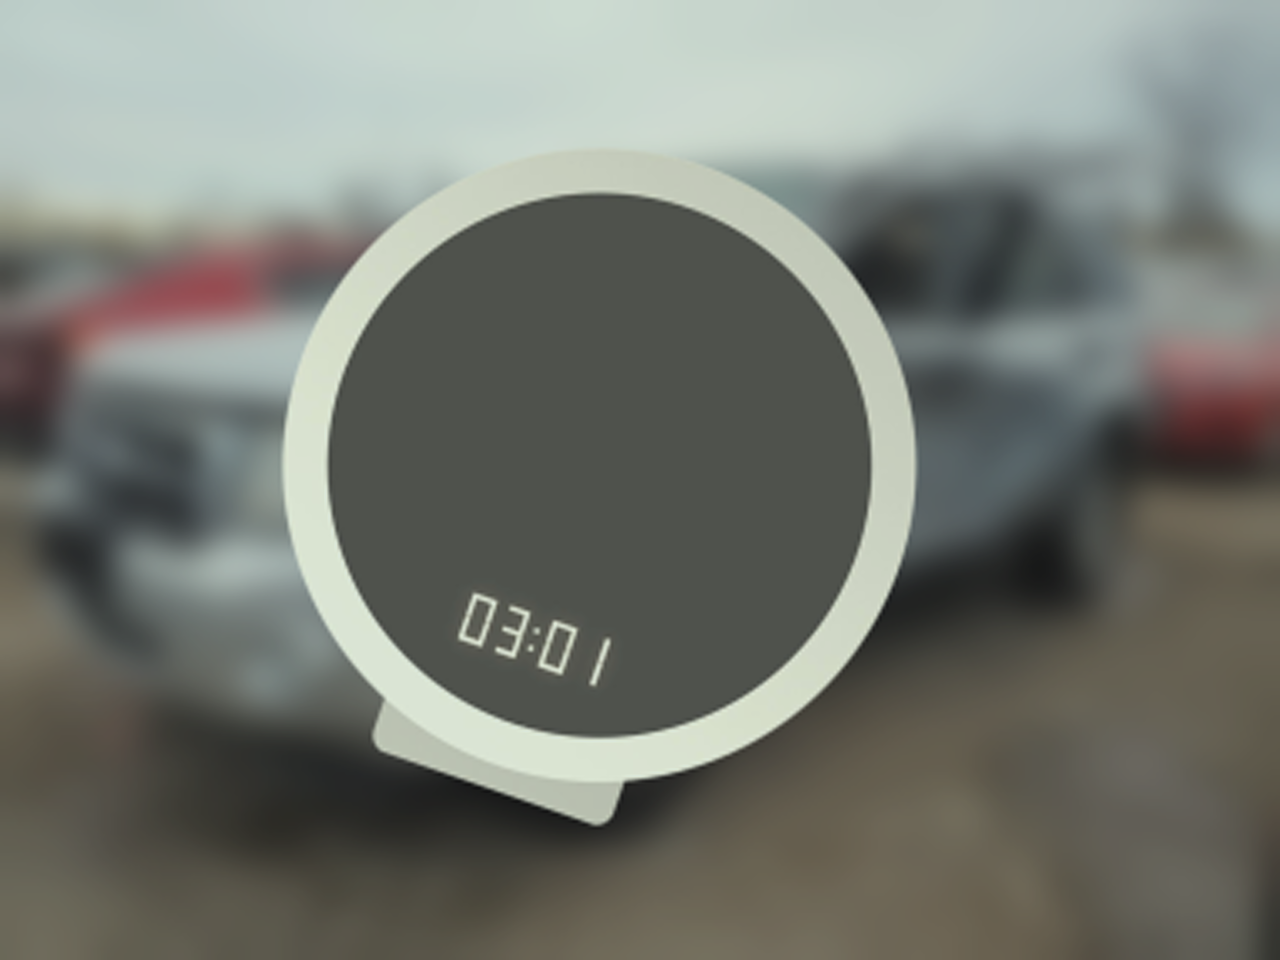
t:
3:01
